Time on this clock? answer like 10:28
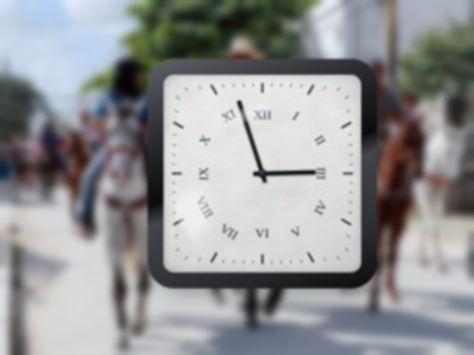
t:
2:57
